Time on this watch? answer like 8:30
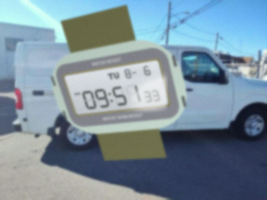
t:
9:51
